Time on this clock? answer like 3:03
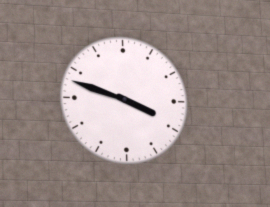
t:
3:48
